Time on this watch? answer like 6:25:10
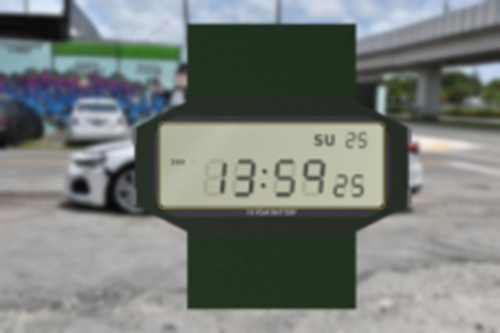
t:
13:59:25
